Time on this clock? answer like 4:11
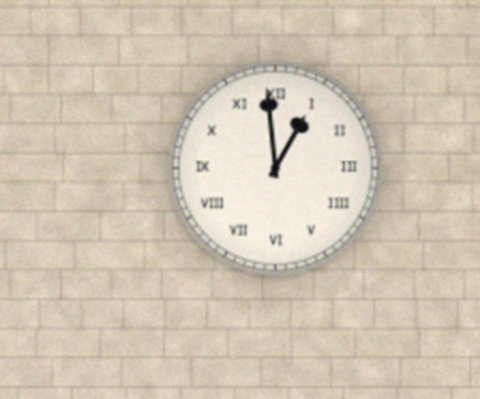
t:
12:59
